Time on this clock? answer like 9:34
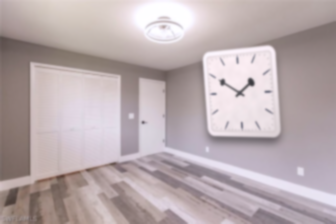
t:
1:50
